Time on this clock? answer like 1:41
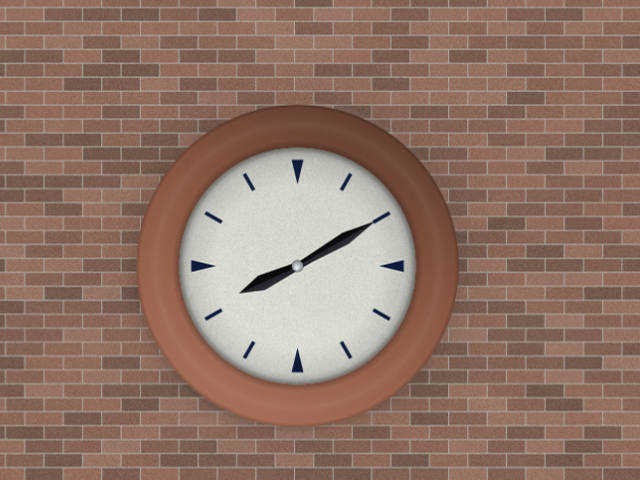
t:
8:10
